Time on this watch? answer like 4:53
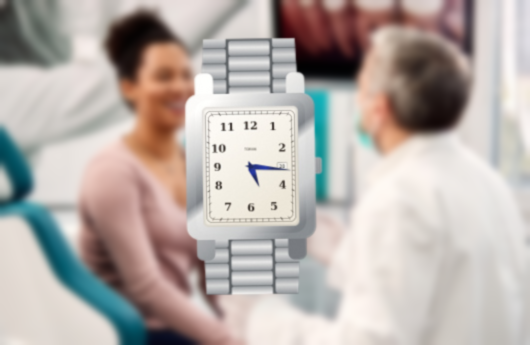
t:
5:16
